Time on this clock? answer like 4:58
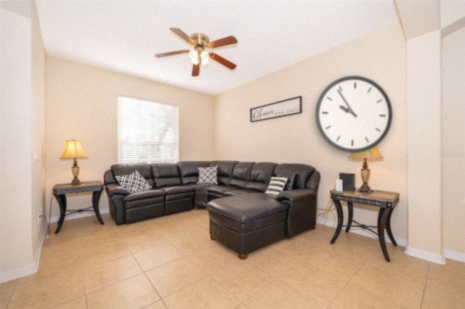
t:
9:54
